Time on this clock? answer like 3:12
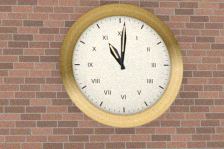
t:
11:01
